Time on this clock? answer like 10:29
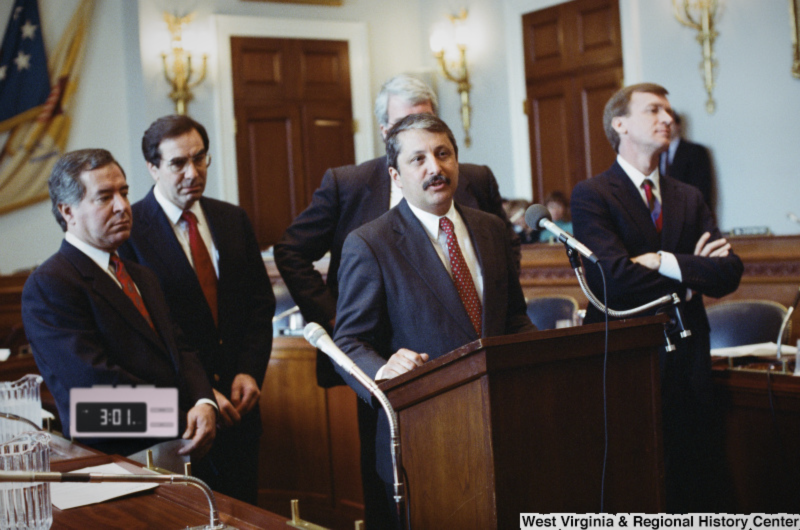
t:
3:01
